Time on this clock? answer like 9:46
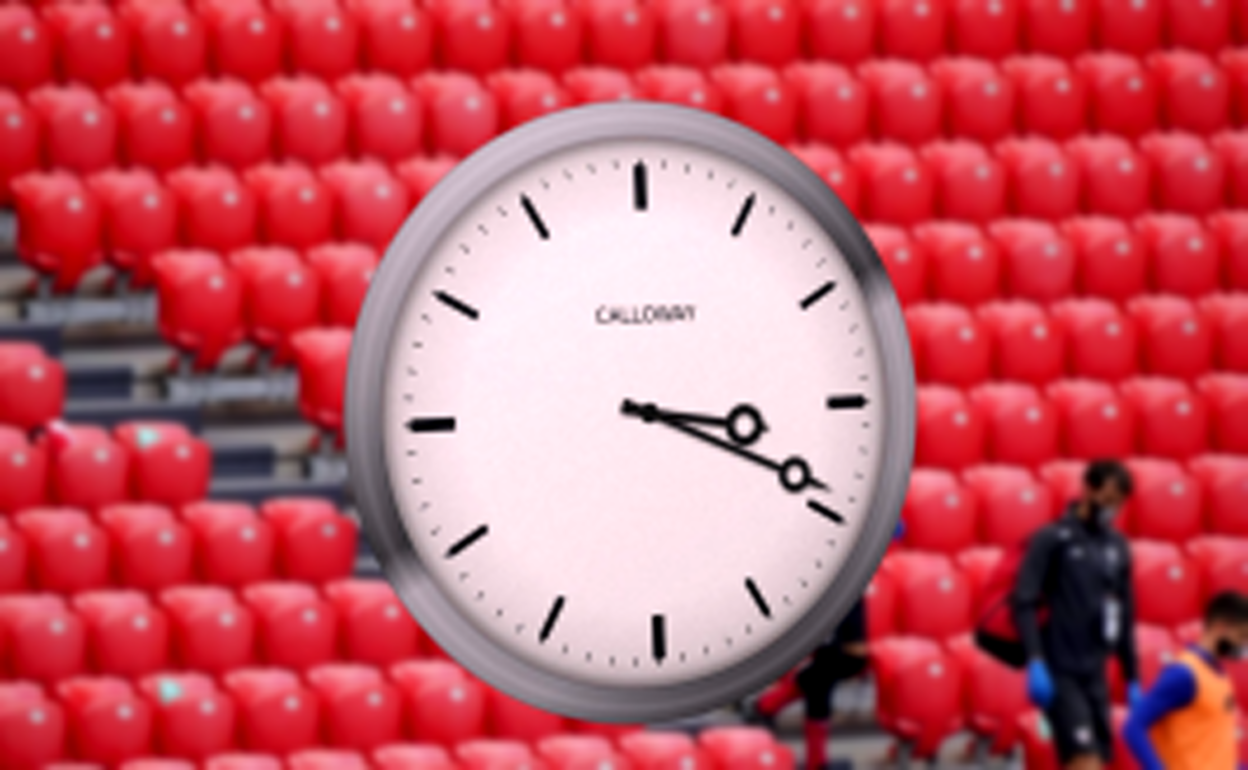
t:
3:19
